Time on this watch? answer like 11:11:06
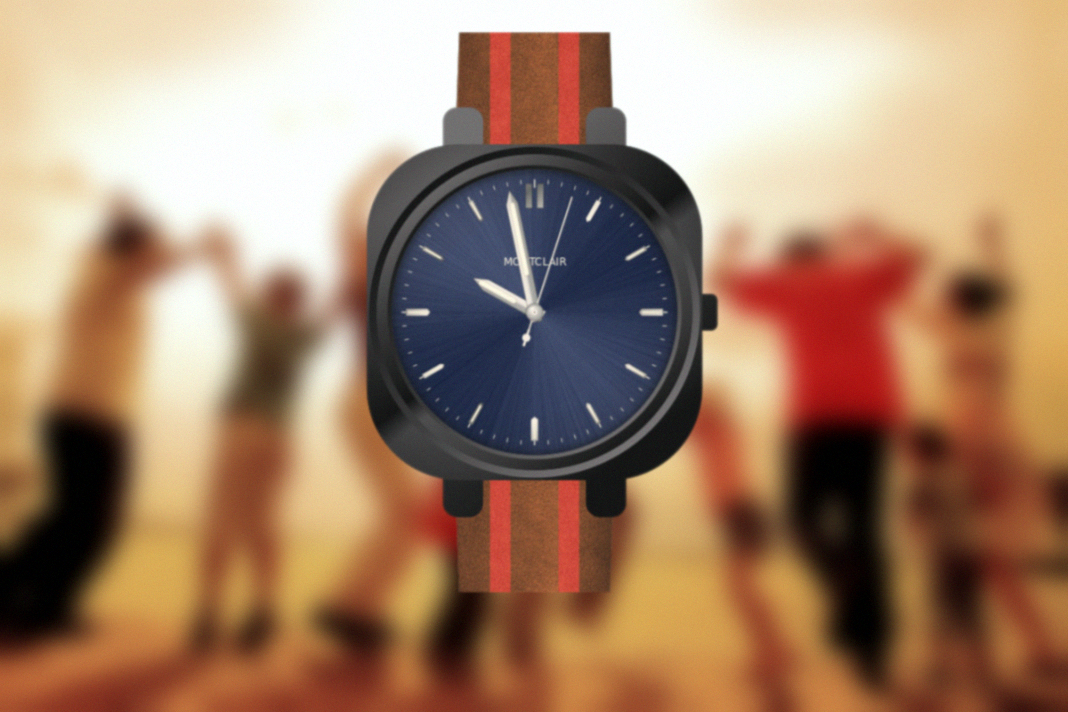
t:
9:58:03
